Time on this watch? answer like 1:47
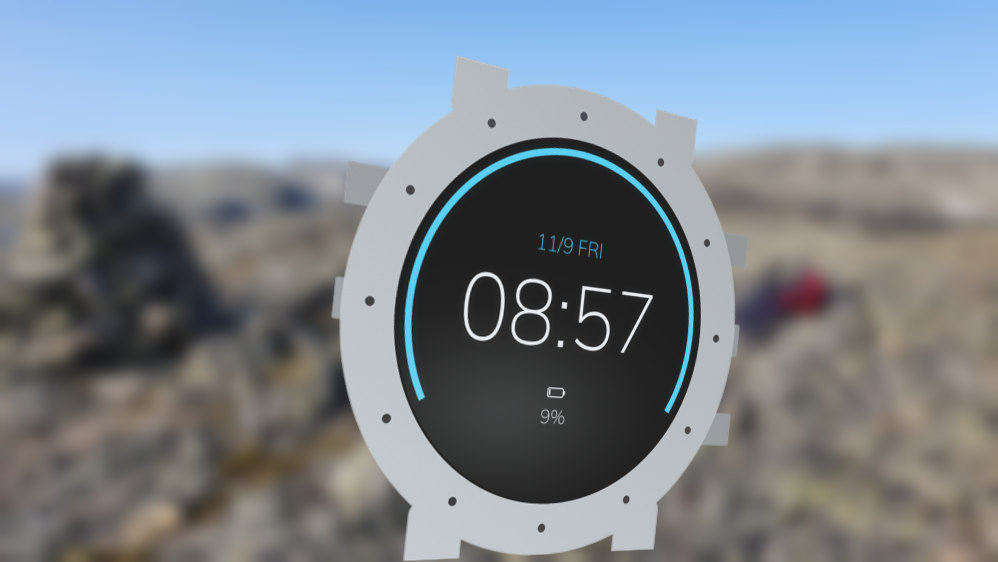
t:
8:57
